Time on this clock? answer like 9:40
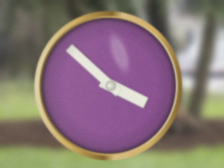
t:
3:52
